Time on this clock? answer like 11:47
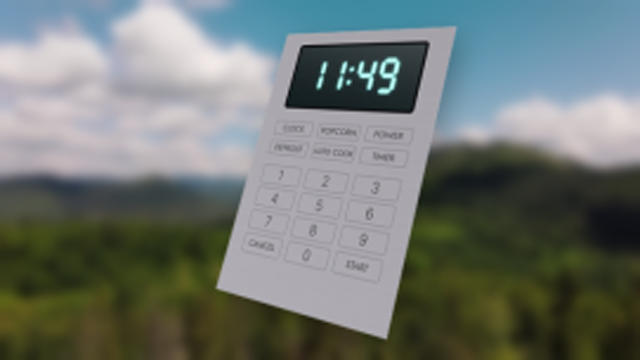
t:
11:49
